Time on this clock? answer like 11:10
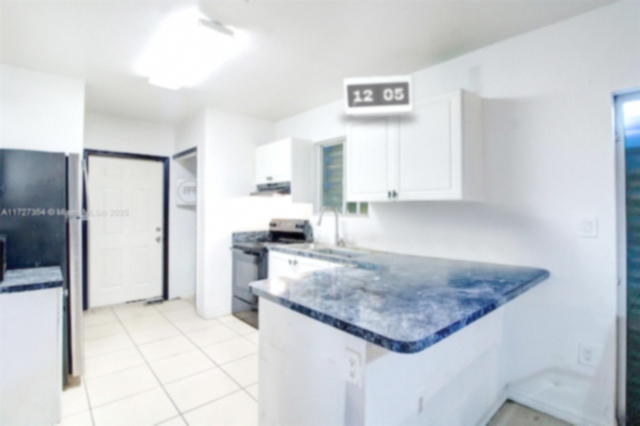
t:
12:05
